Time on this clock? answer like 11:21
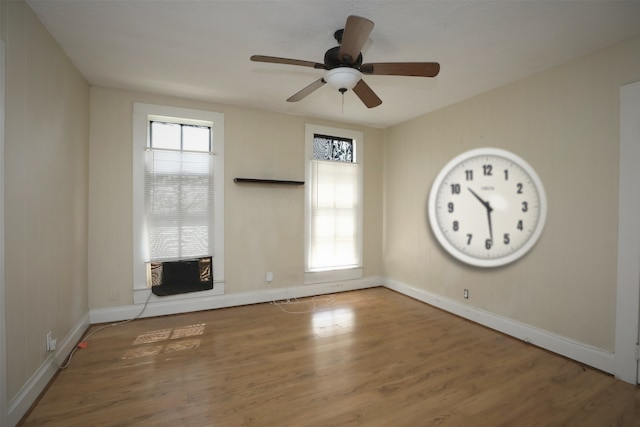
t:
10:29
